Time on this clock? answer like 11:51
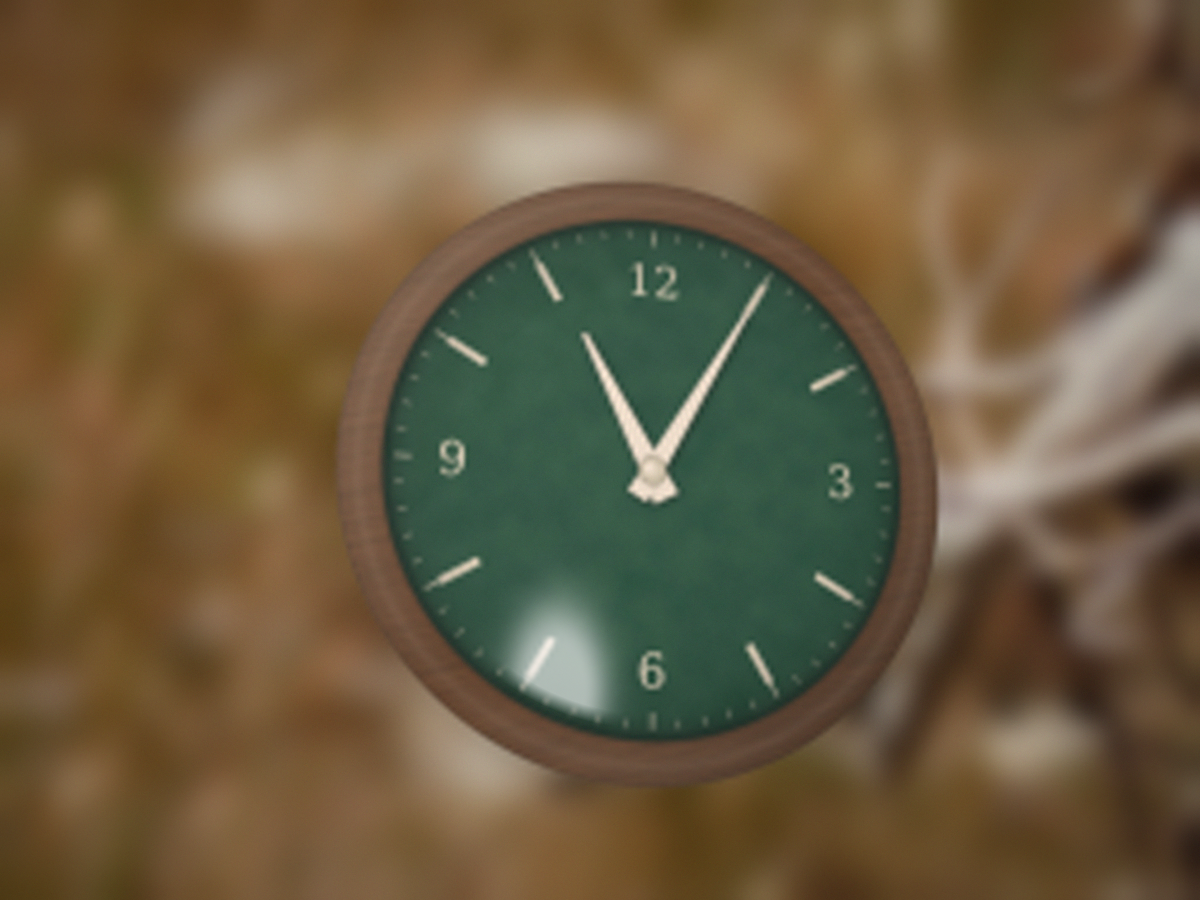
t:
11:05
